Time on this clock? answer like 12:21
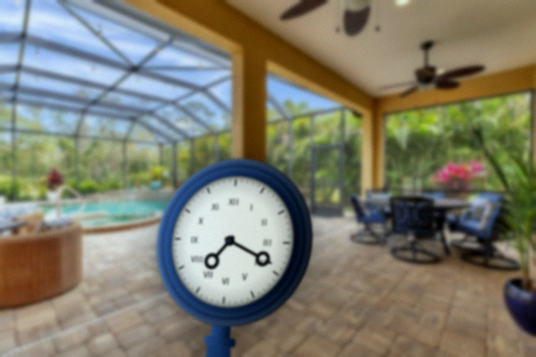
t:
7:19
